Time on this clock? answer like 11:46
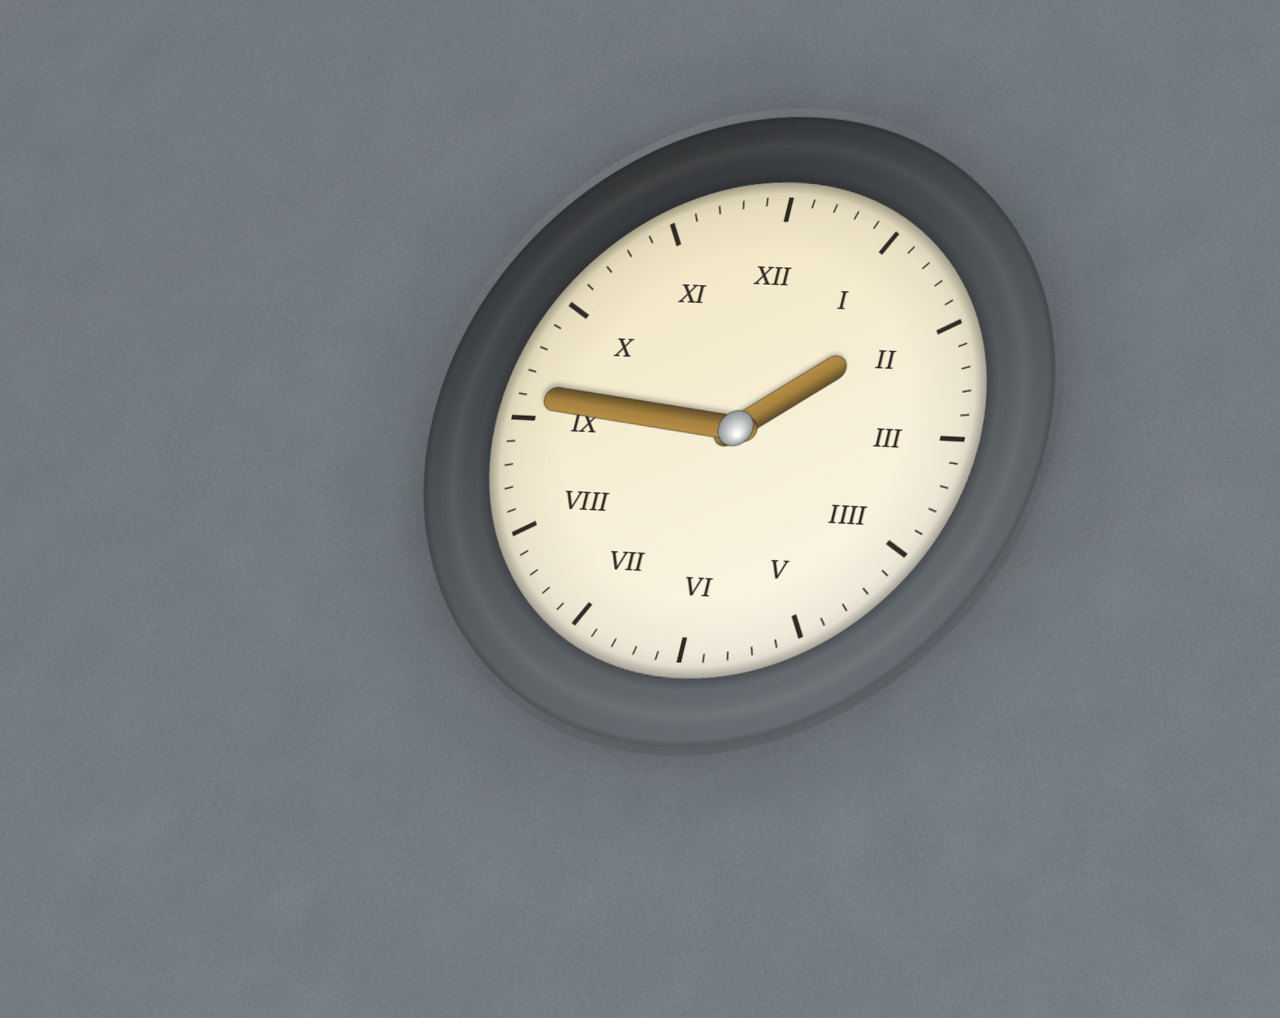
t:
1:46
